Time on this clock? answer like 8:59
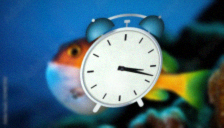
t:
3:18
